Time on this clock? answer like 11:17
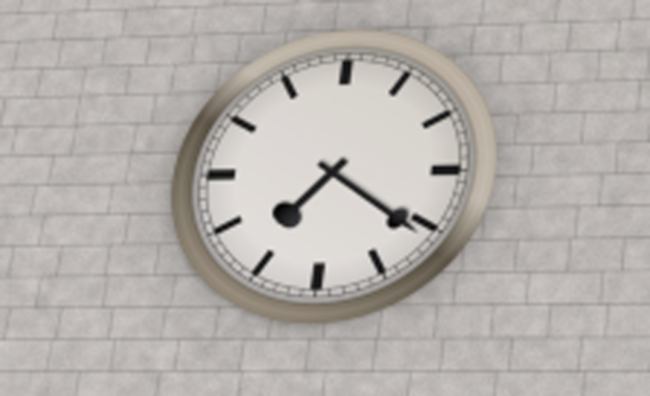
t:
7:21
